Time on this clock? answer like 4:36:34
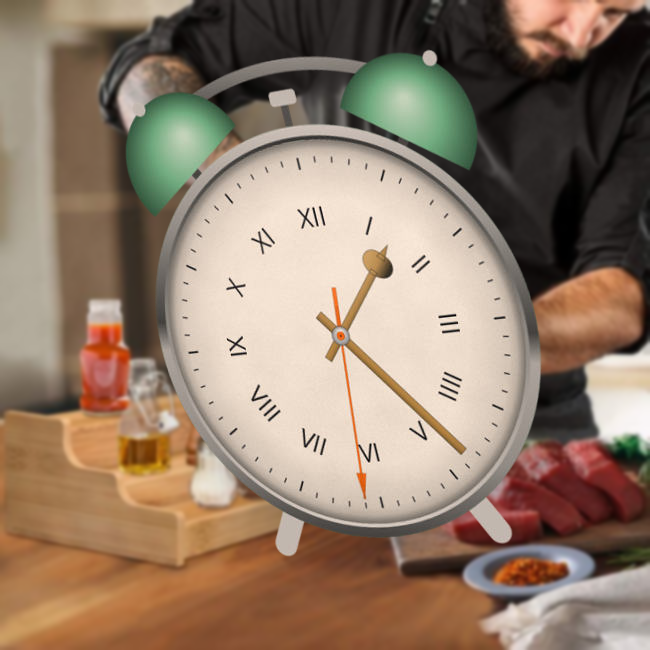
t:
1:23:31
